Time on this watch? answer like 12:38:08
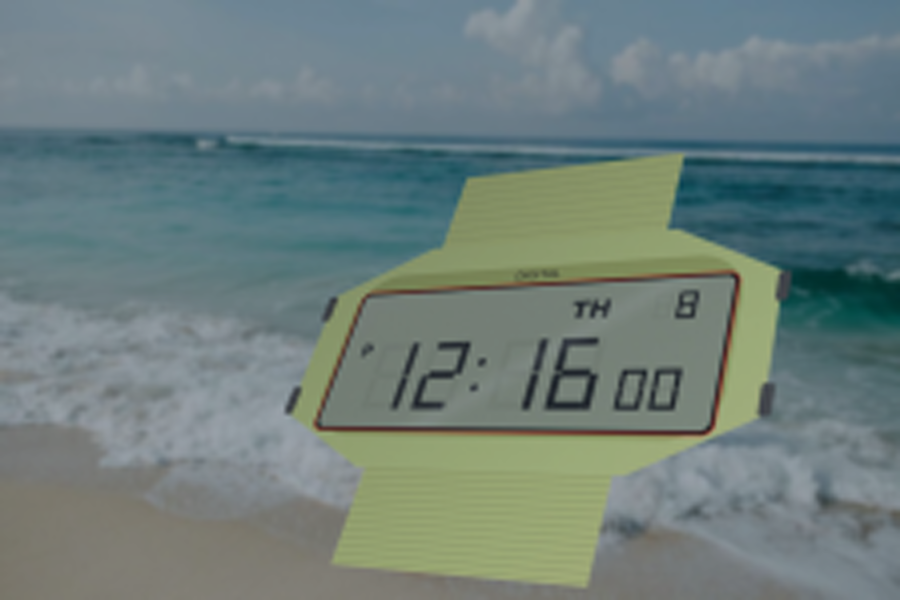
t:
12:16:00
